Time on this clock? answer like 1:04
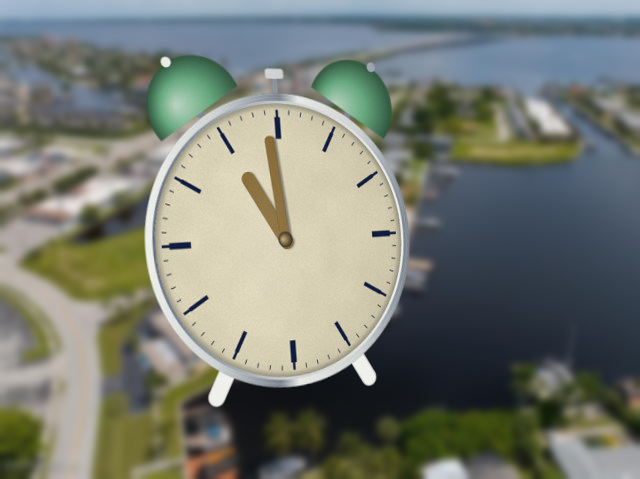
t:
10:59
